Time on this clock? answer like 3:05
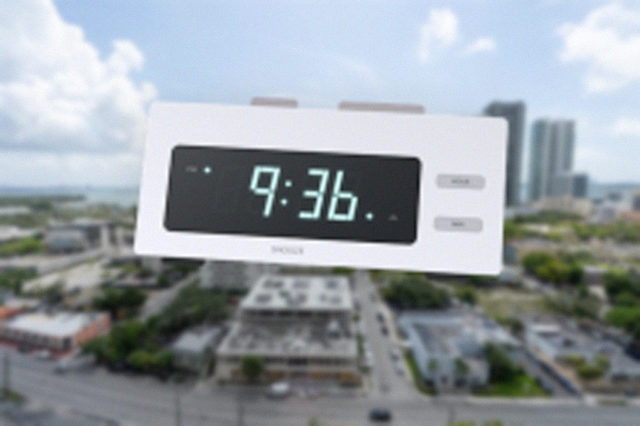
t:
9:36
